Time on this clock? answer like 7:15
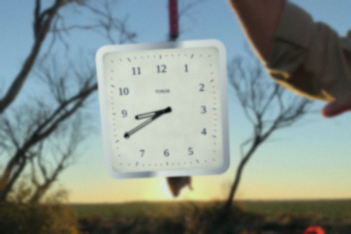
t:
8:40
